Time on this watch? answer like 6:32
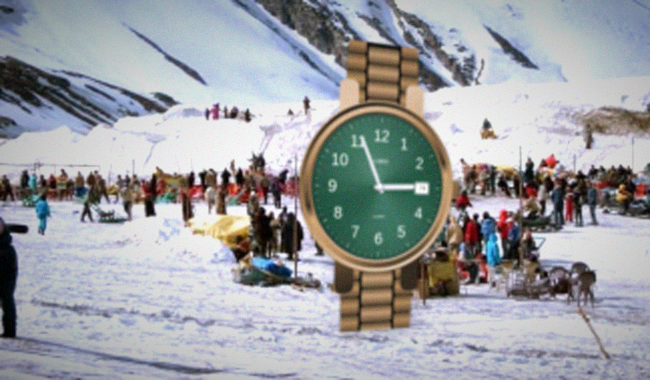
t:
2:56
